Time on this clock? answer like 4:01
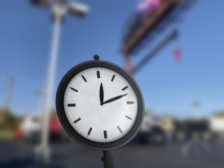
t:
12:12
